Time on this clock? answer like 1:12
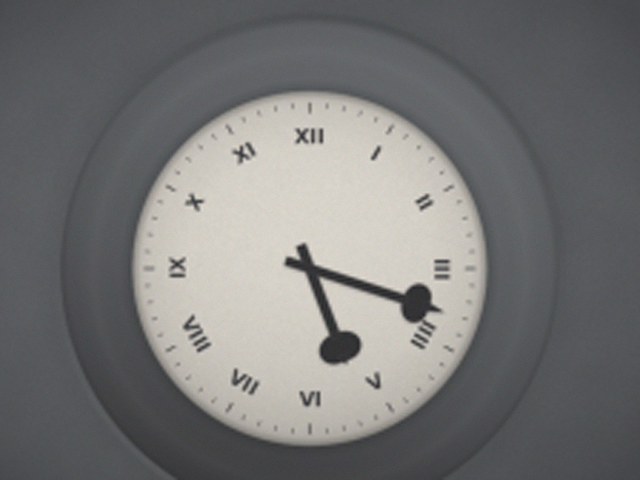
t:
5:18
